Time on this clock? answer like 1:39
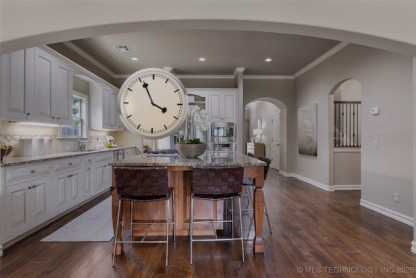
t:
3:56
